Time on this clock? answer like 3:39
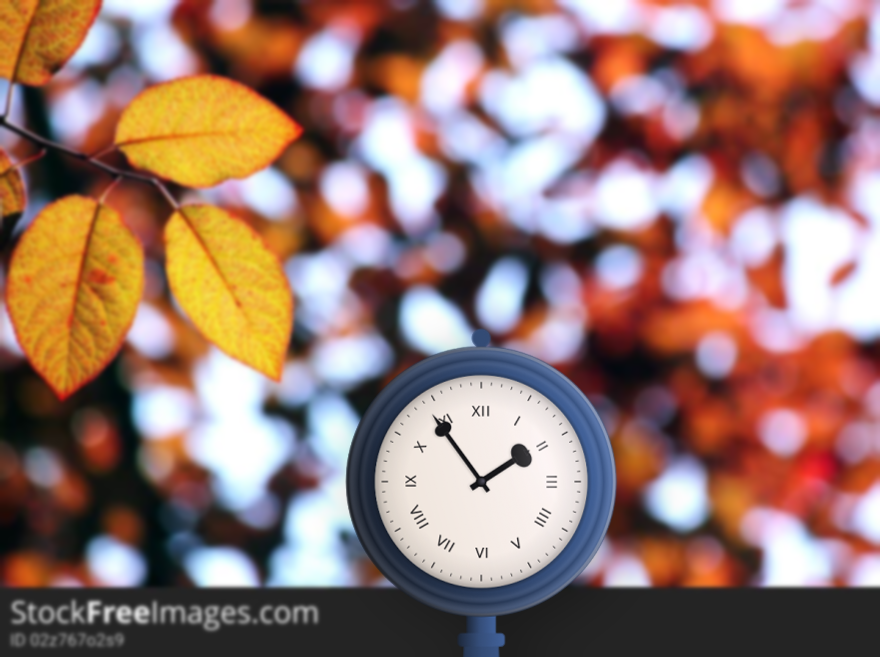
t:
1:54
